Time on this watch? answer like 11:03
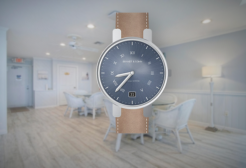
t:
8:37
